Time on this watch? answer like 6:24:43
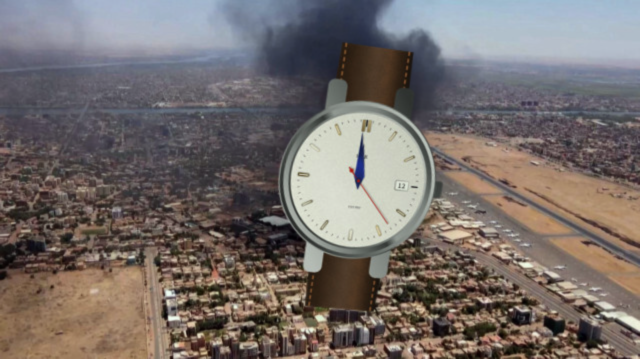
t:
11:59:23
